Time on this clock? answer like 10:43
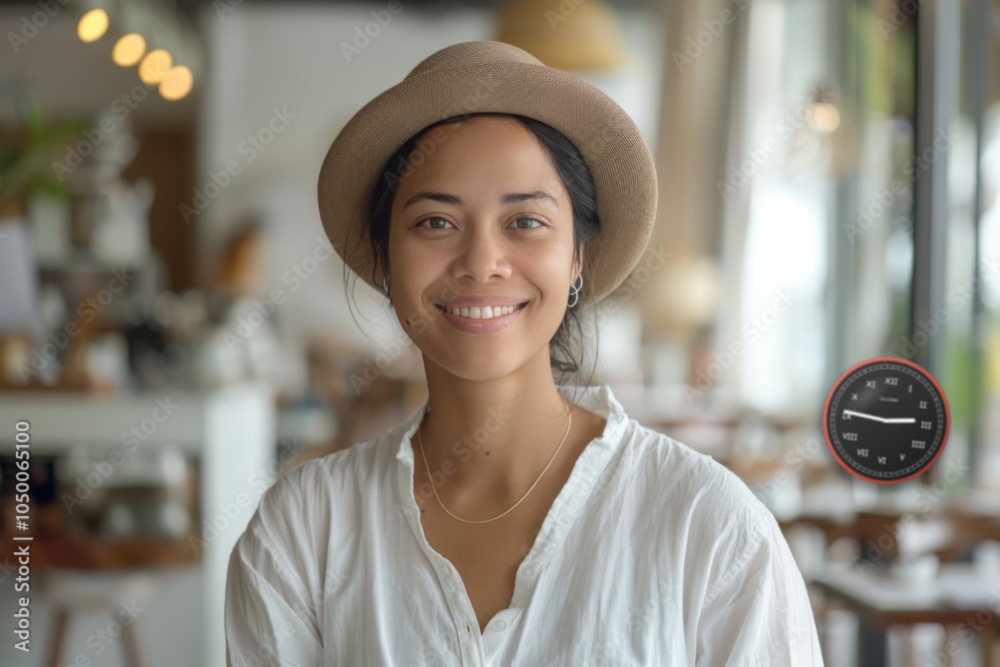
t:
2:46
